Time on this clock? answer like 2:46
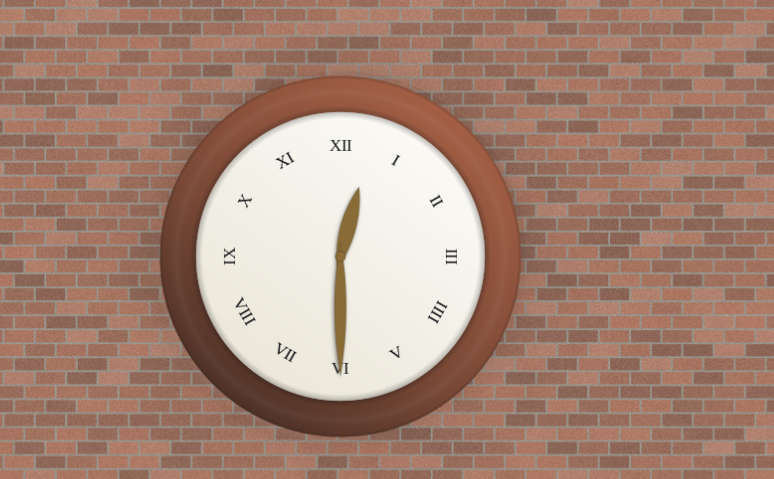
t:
12:30
